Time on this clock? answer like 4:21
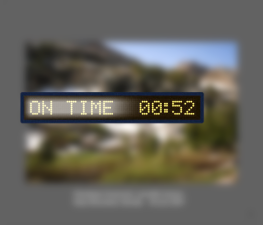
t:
0:52
